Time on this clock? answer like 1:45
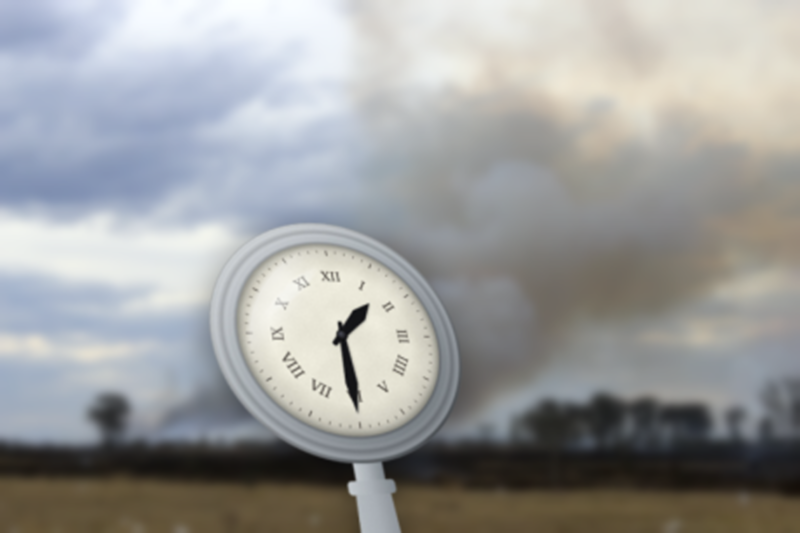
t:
1:30
